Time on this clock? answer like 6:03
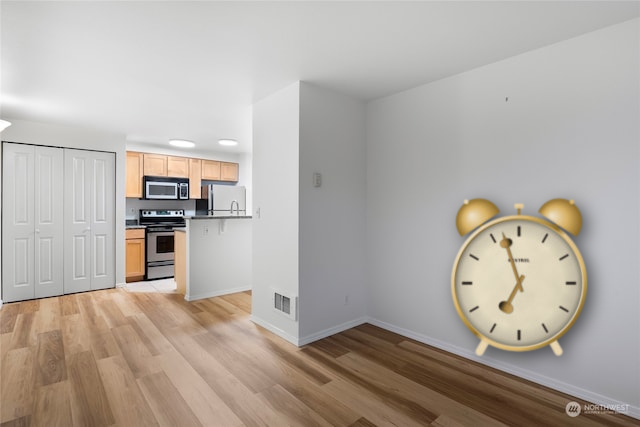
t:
6:57
